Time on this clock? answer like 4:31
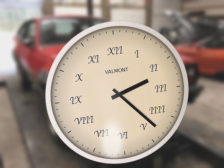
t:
2:23
